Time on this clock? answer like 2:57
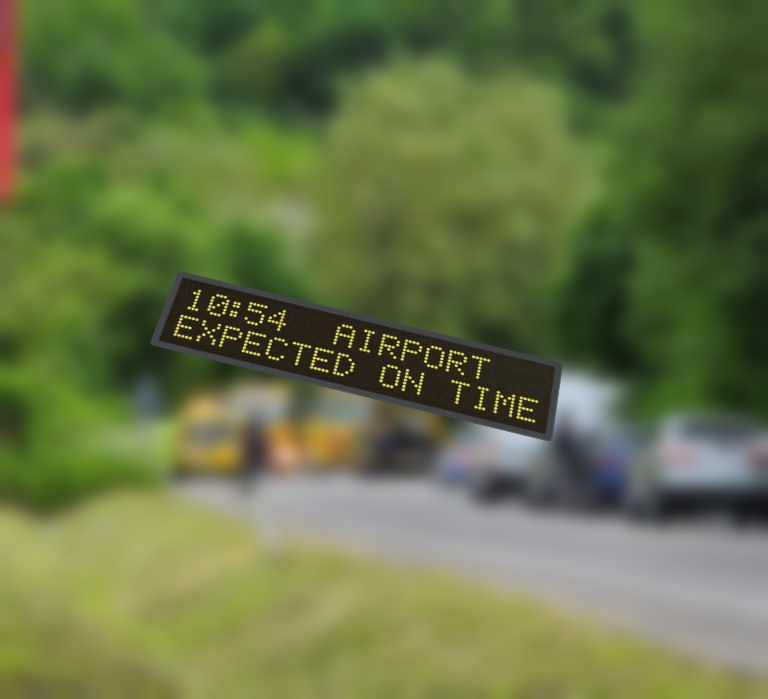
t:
10:54
